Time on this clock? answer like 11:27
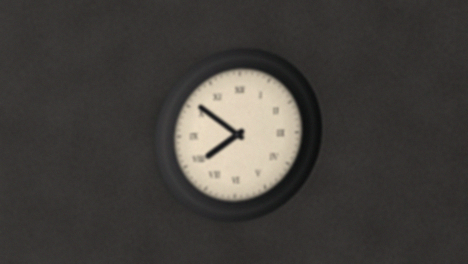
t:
7:51
